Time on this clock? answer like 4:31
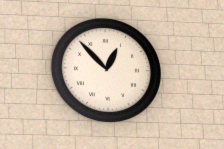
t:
12:53
